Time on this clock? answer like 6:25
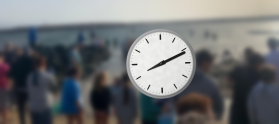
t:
8:11
